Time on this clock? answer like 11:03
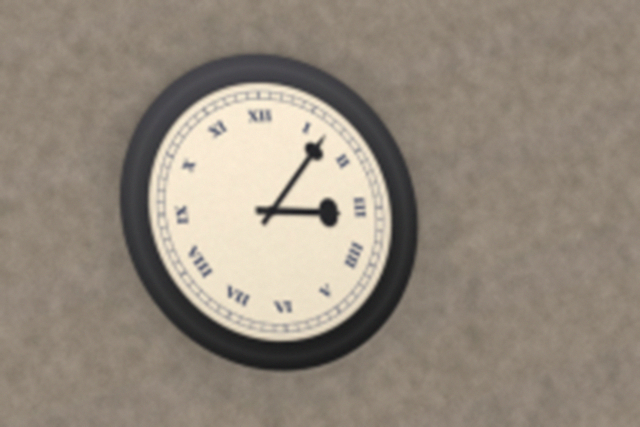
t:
3:07
